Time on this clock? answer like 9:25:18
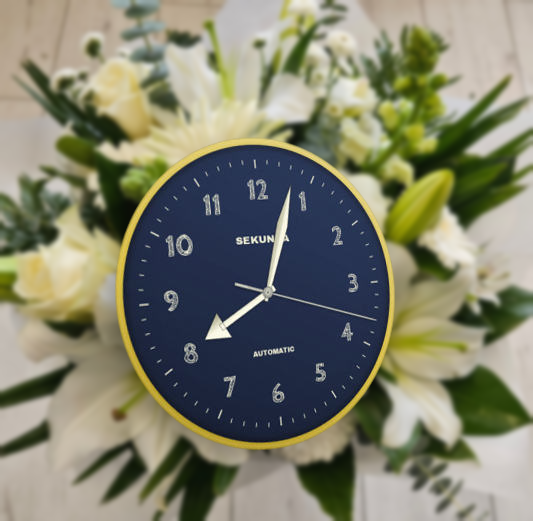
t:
8:03:18
